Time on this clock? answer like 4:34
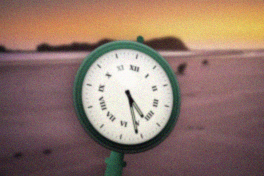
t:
4:26
